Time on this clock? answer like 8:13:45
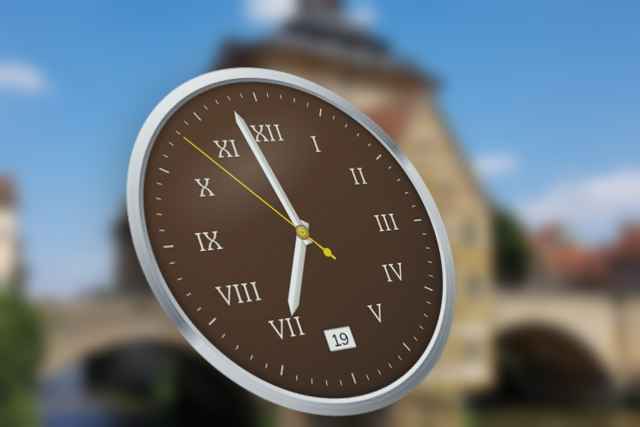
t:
6:57:53
